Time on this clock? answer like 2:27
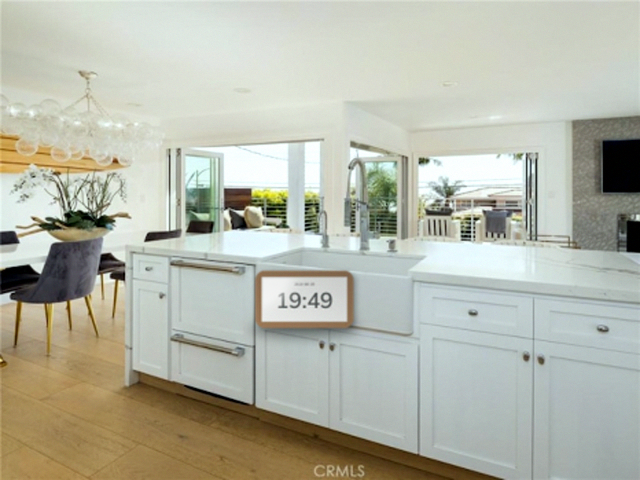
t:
19:49
